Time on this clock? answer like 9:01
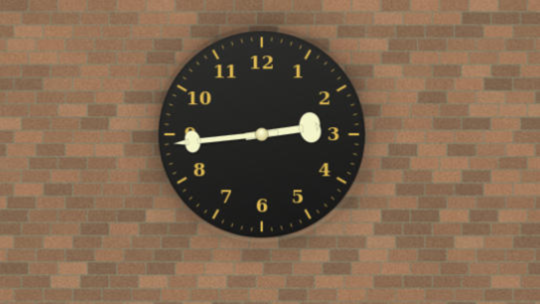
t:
2:44
